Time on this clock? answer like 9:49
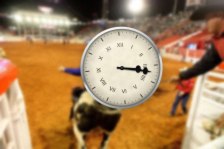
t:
3:17
